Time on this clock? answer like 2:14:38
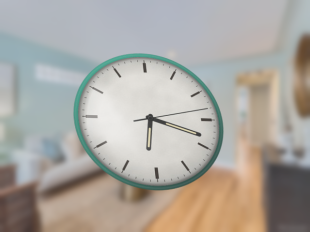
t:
6:18:13
